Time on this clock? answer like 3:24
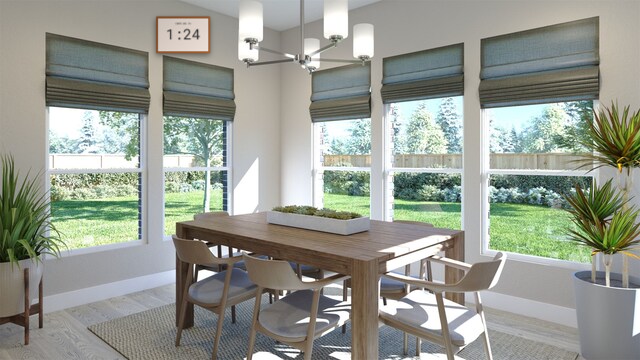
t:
1:24
